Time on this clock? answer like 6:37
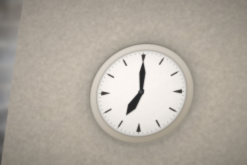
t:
7:00
